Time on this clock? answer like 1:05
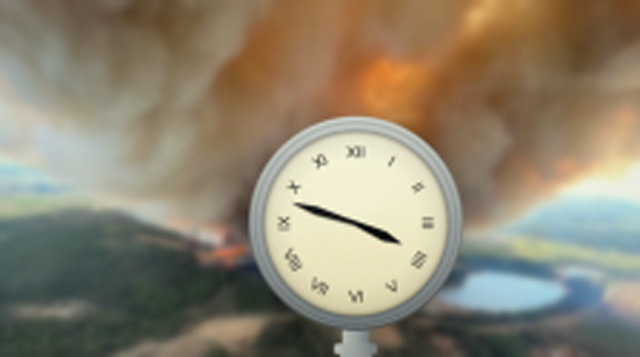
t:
3:48
